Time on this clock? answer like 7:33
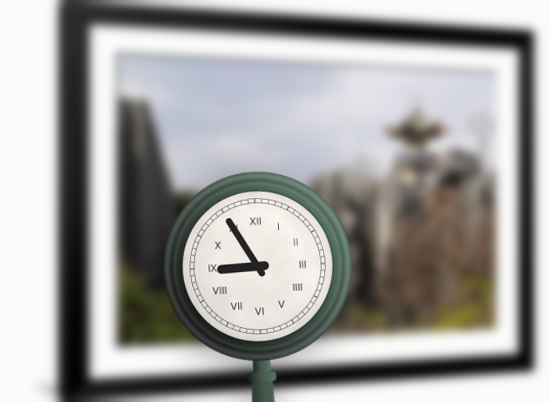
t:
8:55
